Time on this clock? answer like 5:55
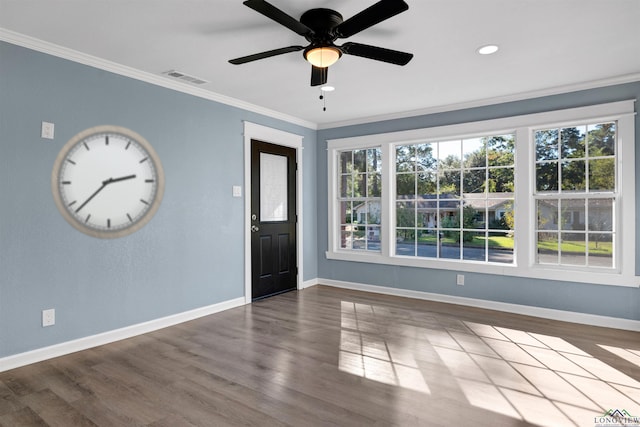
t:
2:38
